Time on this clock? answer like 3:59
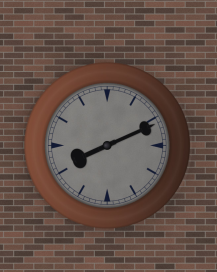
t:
8:11
